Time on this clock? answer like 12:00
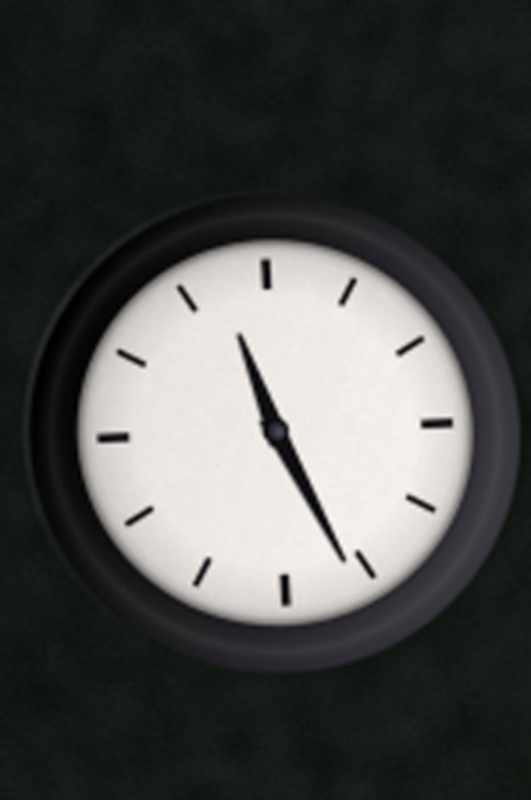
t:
11:26
